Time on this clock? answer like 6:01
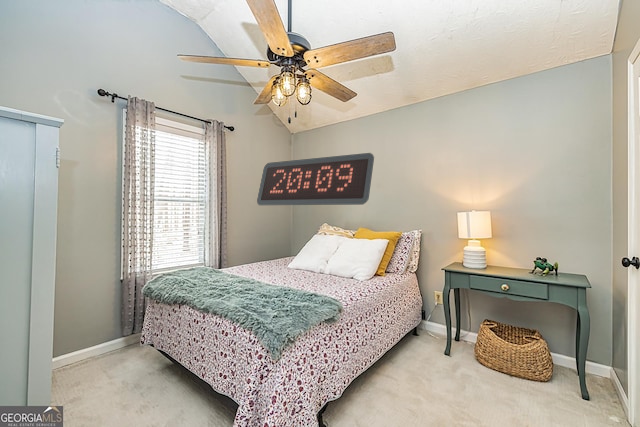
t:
20:09
